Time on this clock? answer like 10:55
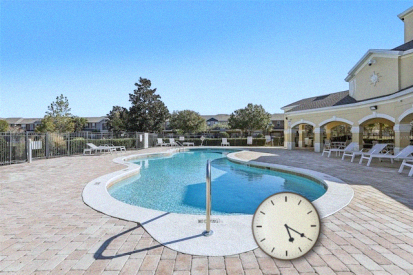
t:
5:20
